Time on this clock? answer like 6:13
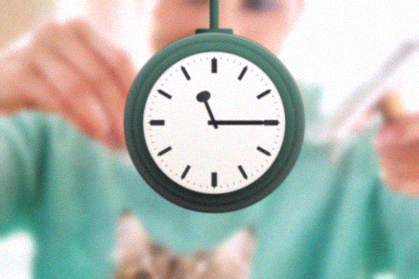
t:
11:15
